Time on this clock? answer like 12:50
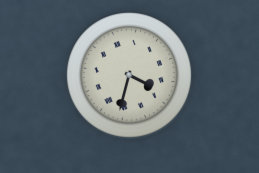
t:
4:36
